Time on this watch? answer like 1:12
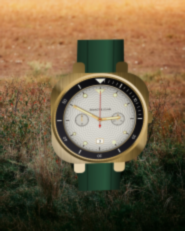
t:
2:50
